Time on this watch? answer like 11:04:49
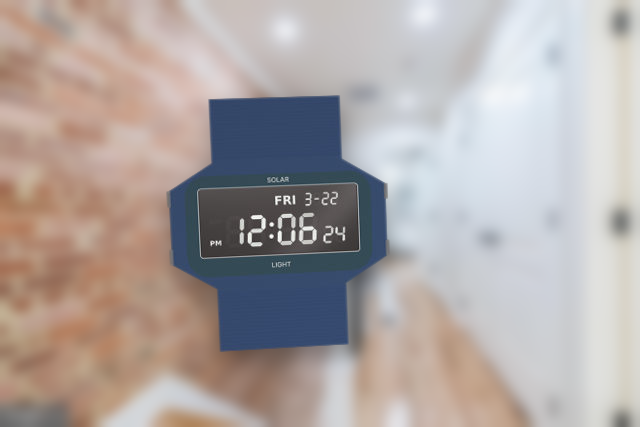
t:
12:06:24
